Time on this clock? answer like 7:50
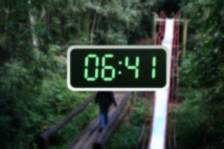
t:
6:41
